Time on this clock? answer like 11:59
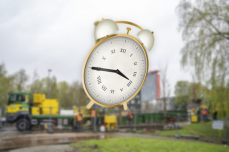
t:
3:45
